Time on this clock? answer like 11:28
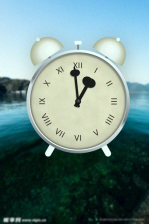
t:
12:59
